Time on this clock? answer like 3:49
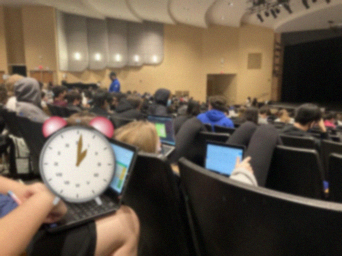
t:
1:01
